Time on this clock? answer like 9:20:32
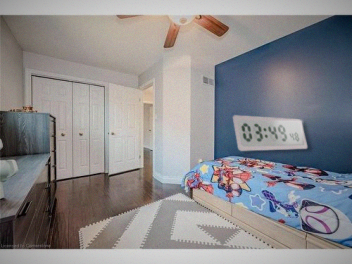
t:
3:49:48
